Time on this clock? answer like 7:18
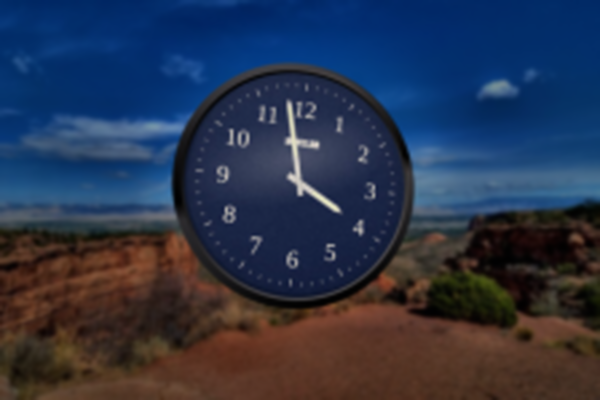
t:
3:58
